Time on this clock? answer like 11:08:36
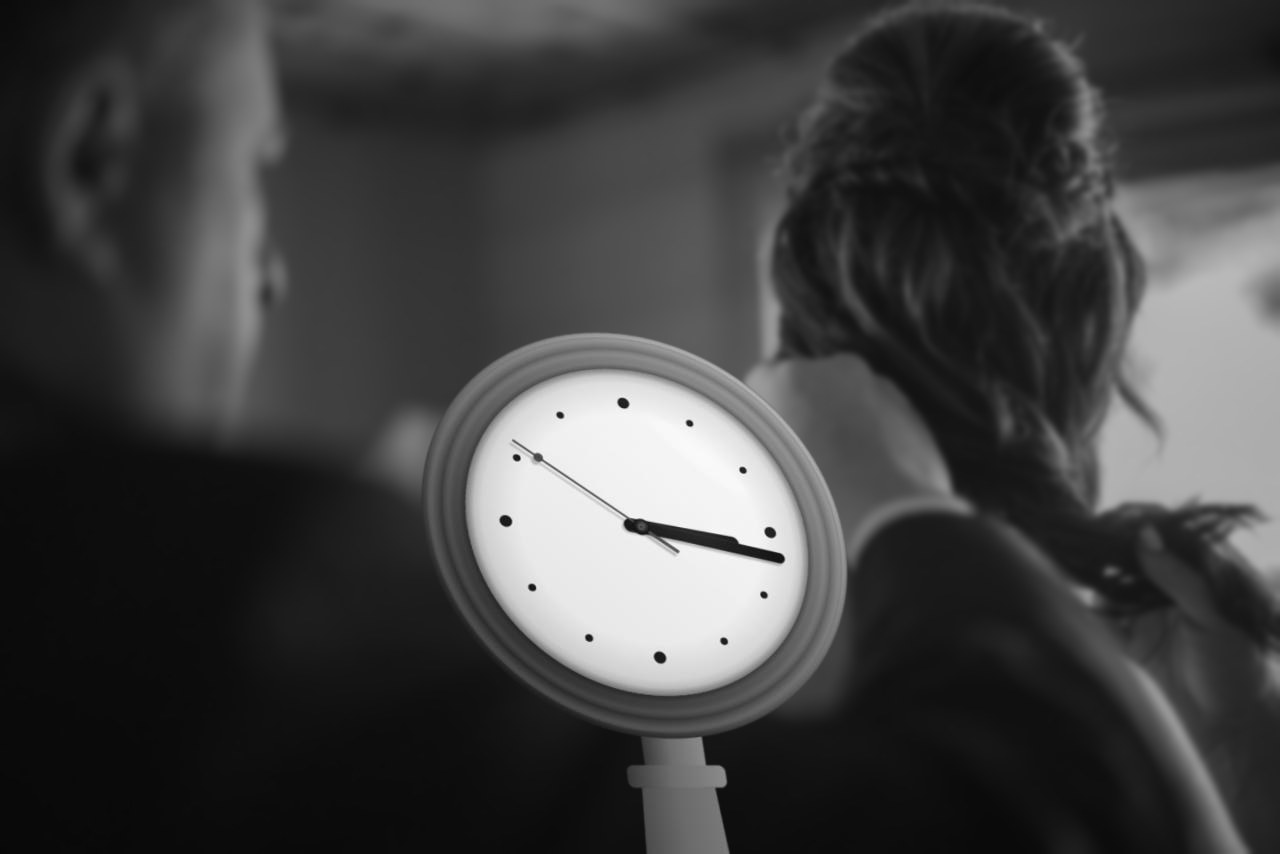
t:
3:16:51
